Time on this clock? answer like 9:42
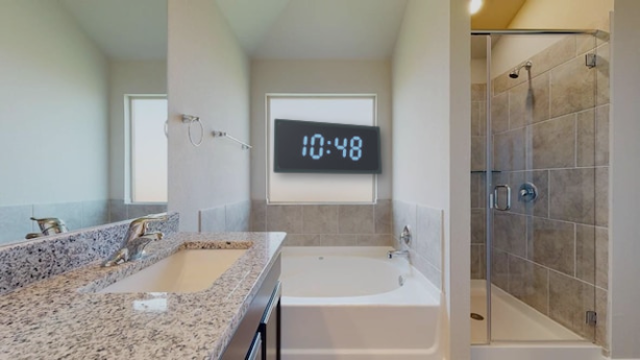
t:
10:48
